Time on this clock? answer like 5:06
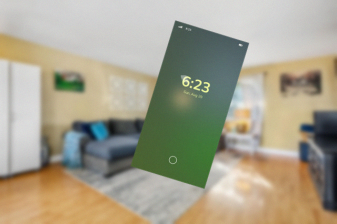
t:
6:23
